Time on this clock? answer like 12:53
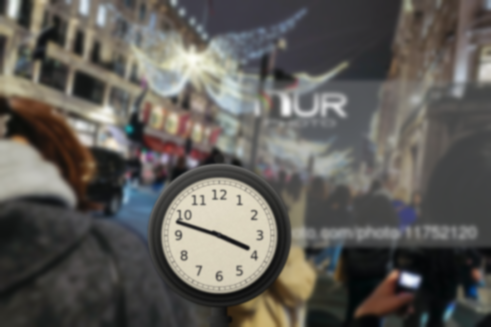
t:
3:48
